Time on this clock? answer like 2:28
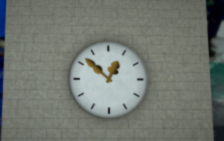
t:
12:52
